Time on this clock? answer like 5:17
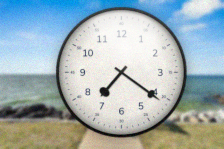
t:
7:21
